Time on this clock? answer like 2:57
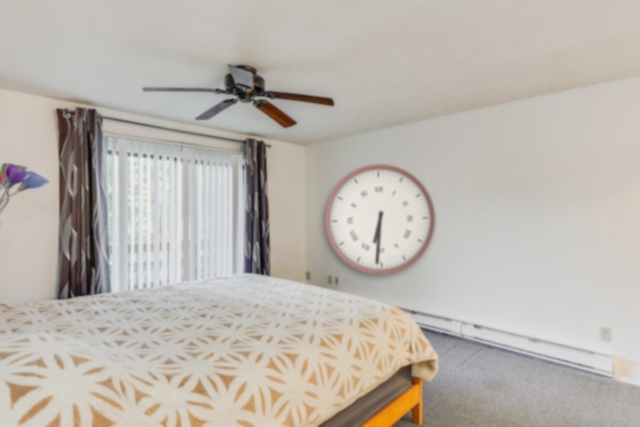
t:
6:31
